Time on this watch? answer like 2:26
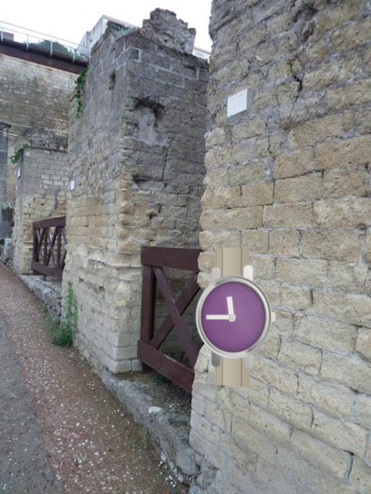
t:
11:45
